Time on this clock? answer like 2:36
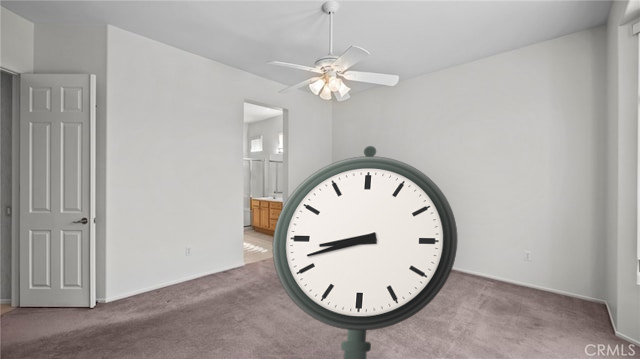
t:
8:42
